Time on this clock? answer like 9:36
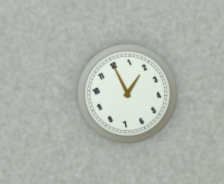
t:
2:00
